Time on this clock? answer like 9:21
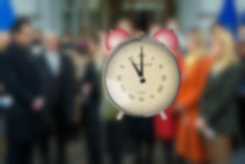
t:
11:00
